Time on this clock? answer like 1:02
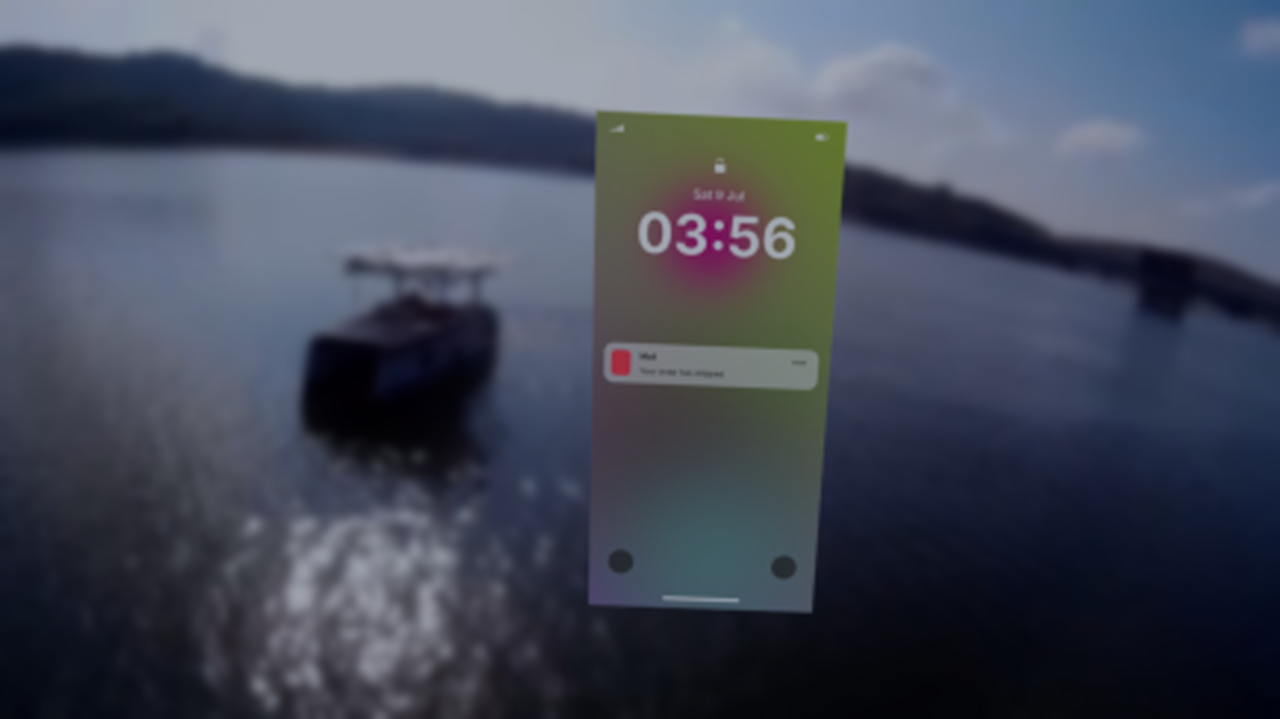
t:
3:56
